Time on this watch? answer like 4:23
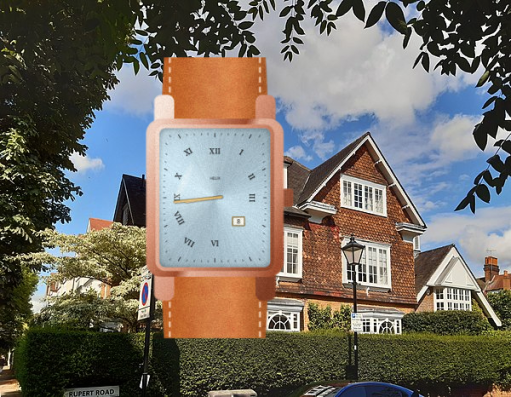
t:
8:44
